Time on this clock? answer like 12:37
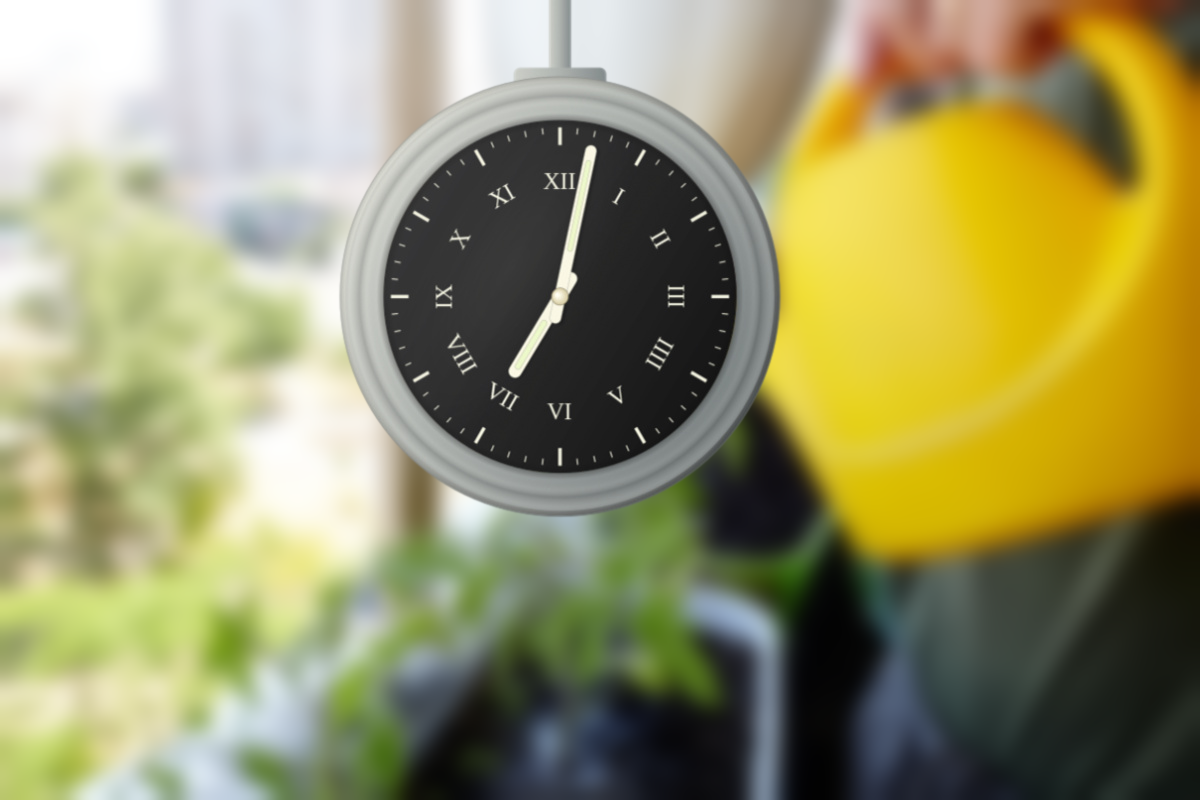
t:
7:02
